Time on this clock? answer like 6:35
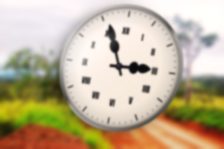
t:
2:56
